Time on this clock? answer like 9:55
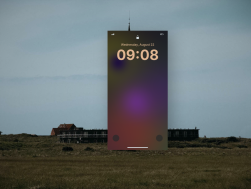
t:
9:08
